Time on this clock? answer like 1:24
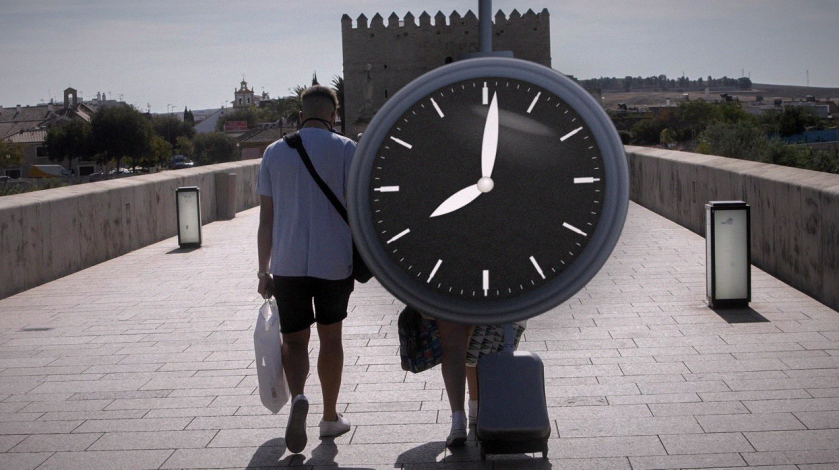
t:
8:01
